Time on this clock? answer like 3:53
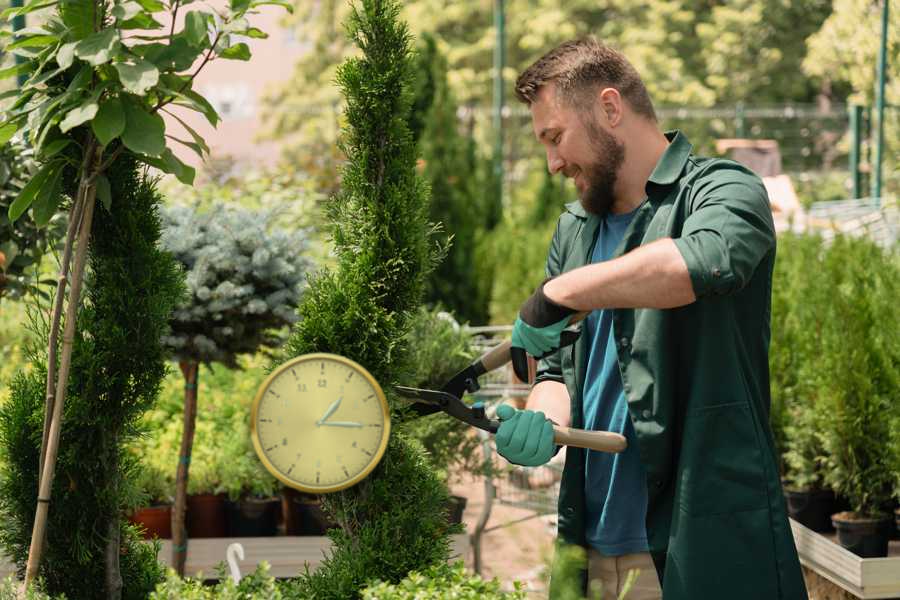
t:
1:15
